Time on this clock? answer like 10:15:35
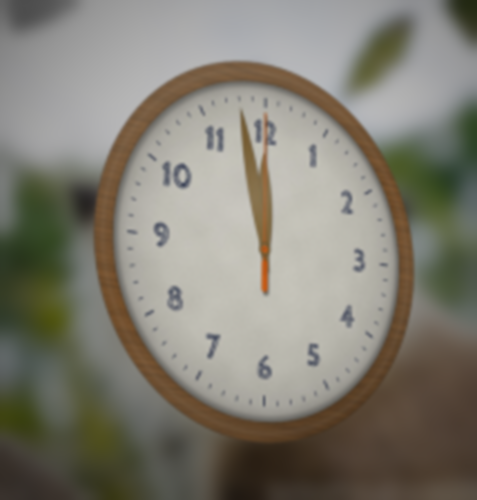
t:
11:58:00
